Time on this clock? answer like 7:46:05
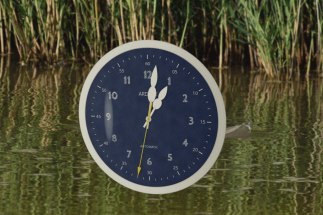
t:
1:01:32
